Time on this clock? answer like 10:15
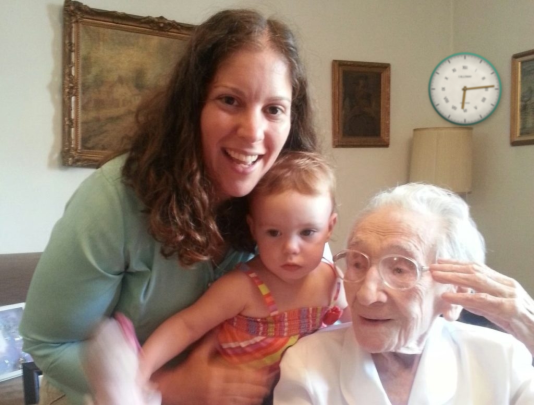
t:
6:14
